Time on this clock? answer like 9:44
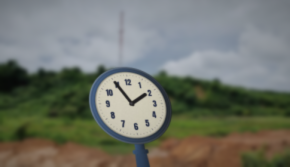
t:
1:55
